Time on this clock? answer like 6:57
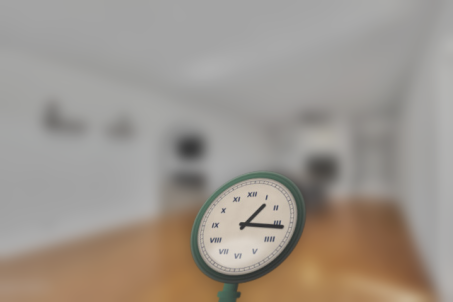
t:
1:16
